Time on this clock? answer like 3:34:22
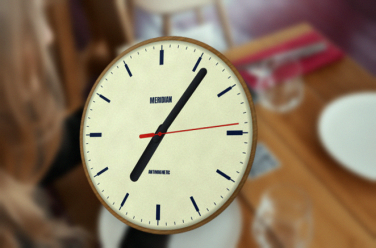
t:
7:06:14
